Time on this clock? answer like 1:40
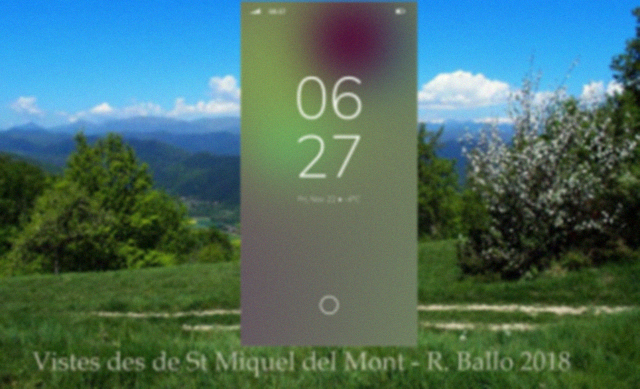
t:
6:27
